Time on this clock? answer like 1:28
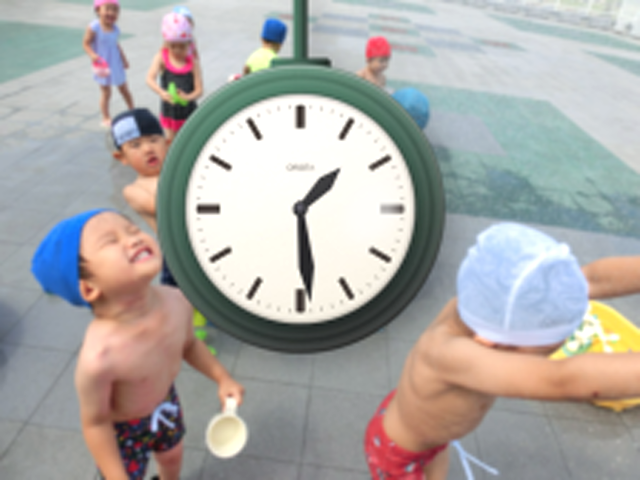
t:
1:29
